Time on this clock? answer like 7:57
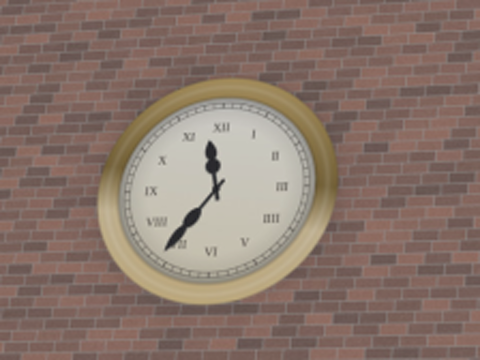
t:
11:36
